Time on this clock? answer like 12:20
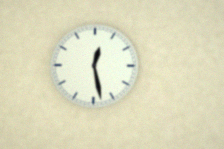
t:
12:28
